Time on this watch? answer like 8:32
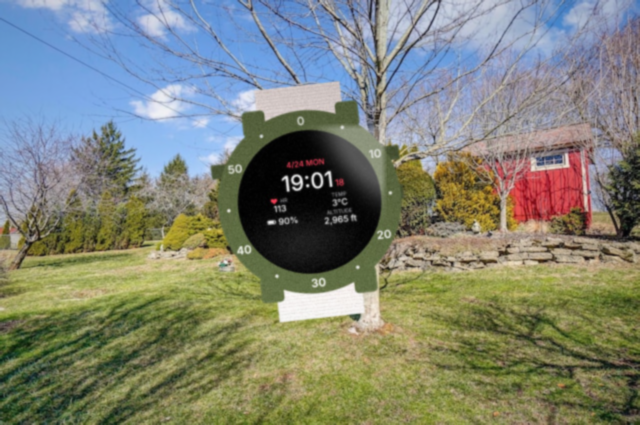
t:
19:01
